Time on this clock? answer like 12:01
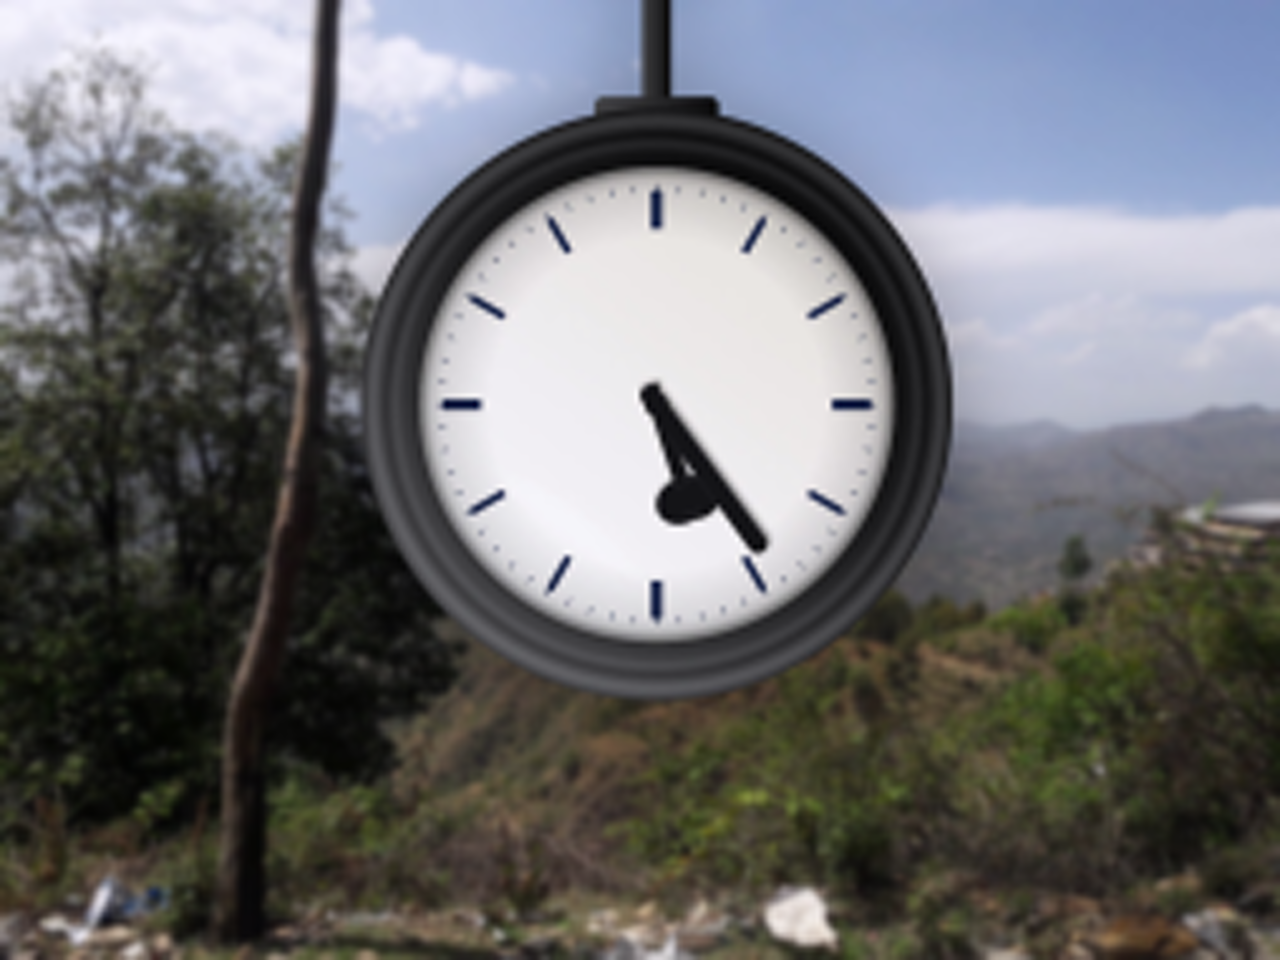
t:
5:24
